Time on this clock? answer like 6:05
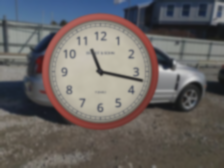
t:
11:17
